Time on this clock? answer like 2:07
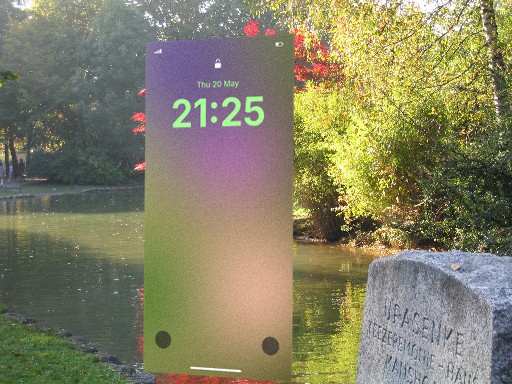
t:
21:25
